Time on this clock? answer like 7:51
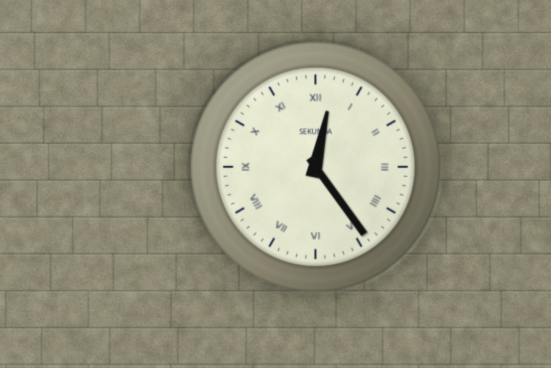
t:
12:24
